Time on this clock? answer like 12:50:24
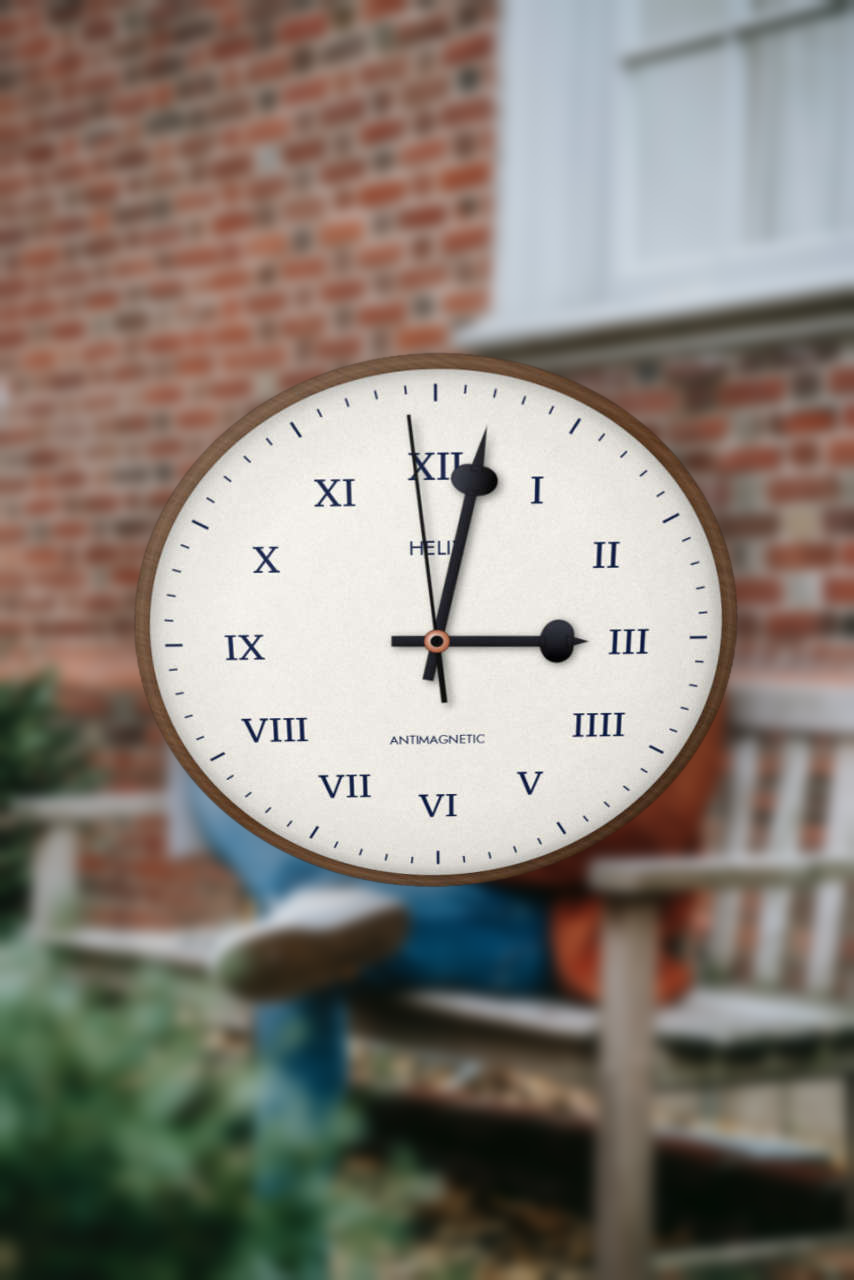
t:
3:01:59
